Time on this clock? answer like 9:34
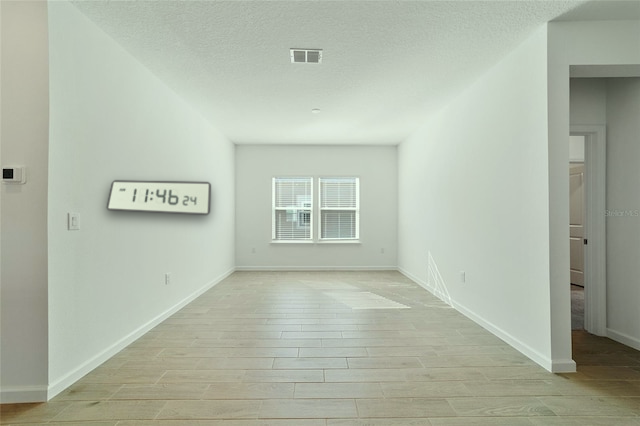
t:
11:46
